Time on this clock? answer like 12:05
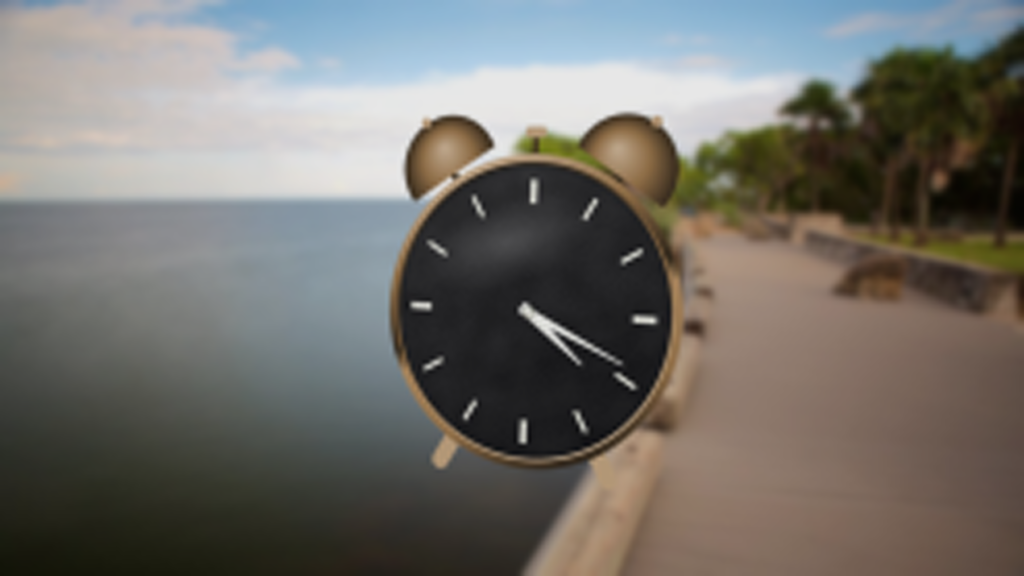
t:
4:19
